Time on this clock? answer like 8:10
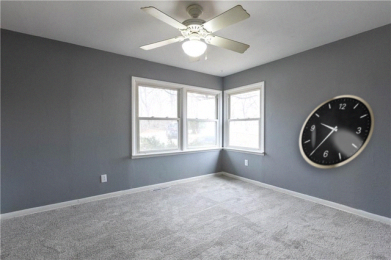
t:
9:35
